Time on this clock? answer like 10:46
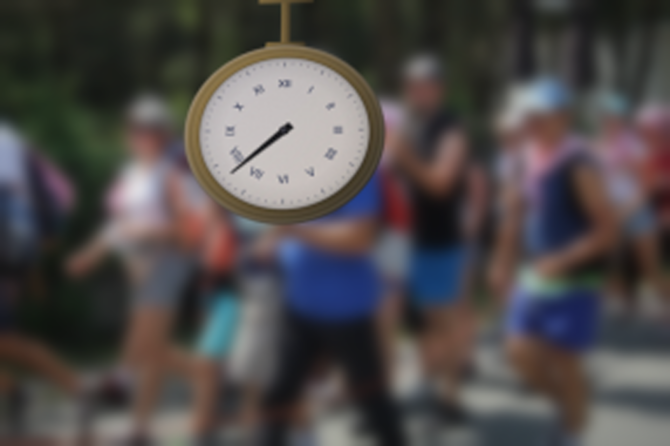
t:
7:38
